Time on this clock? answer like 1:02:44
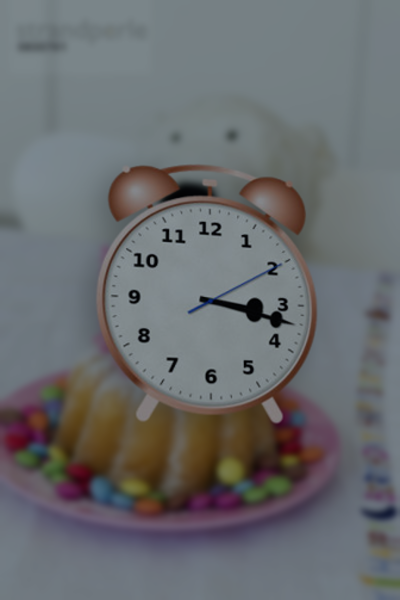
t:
3:17:10
